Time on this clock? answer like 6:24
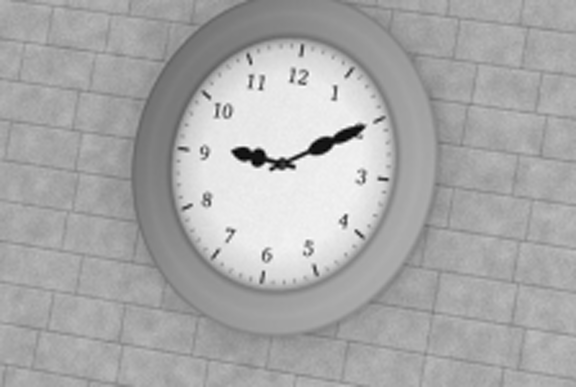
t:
9:10
